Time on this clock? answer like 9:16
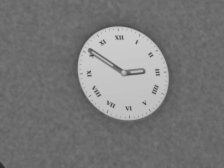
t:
2:51
